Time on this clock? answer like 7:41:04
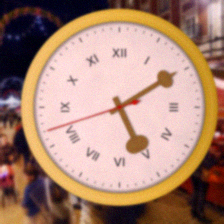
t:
5:09:42
